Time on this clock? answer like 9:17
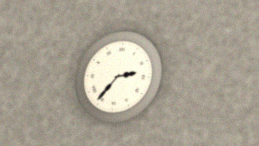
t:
2:36
